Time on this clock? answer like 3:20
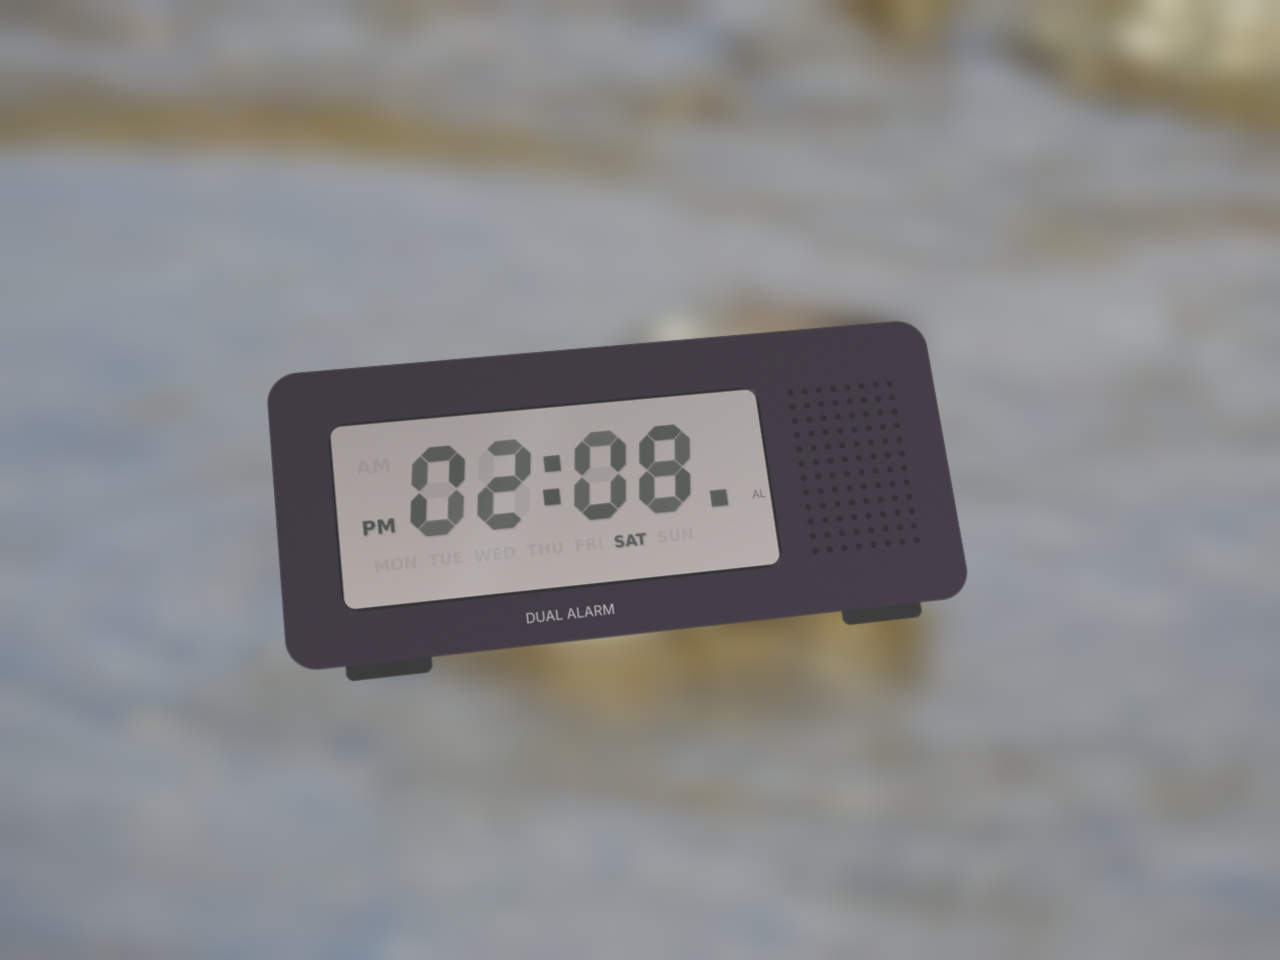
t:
2:08
